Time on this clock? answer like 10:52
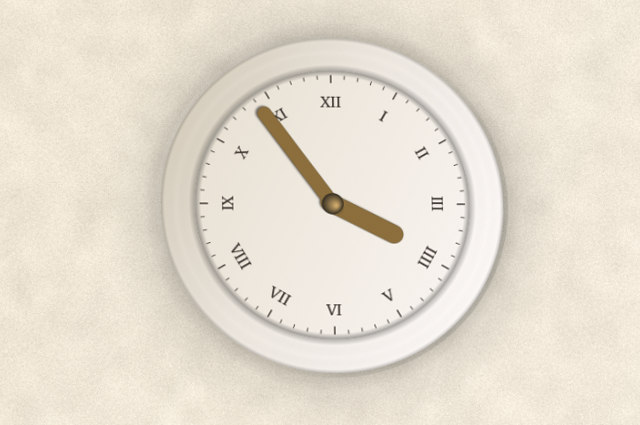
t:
3:54
